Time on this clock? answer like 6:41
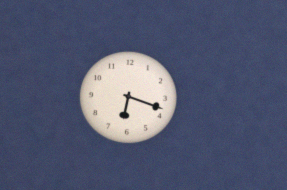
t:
6:18
